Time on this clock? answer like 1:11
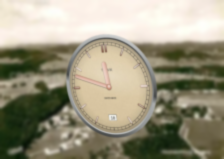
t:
11:48
